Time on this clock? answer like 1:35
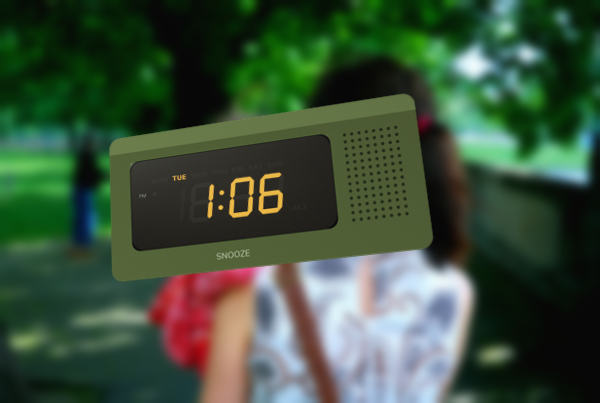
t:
1:06
